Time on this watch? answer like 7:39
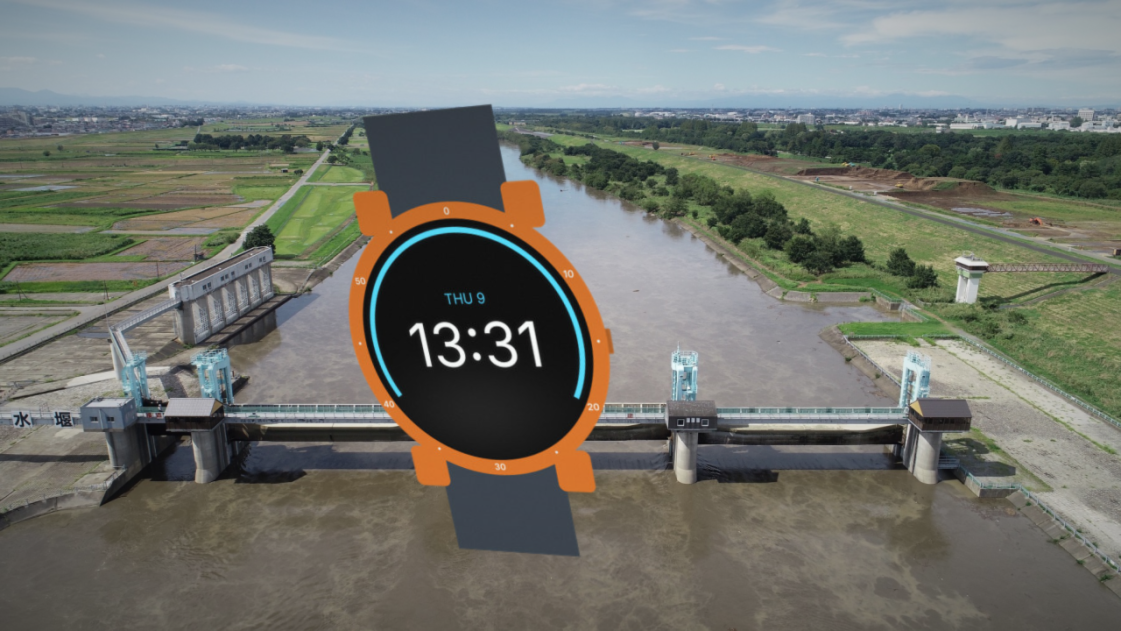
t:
13:31
